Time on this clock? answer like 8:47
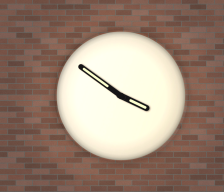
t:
3:51
